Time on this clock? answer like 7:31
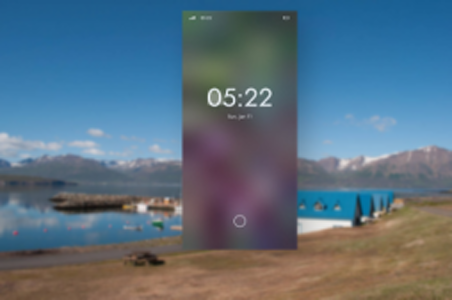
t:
5:22
